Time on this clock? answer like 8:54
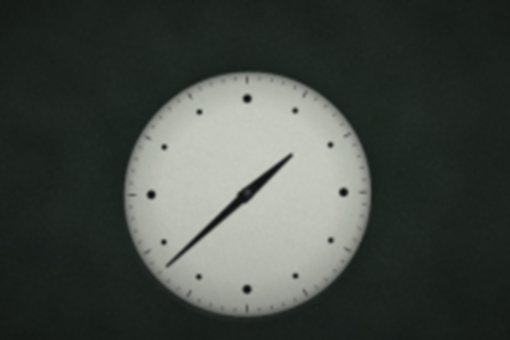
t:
1:38
